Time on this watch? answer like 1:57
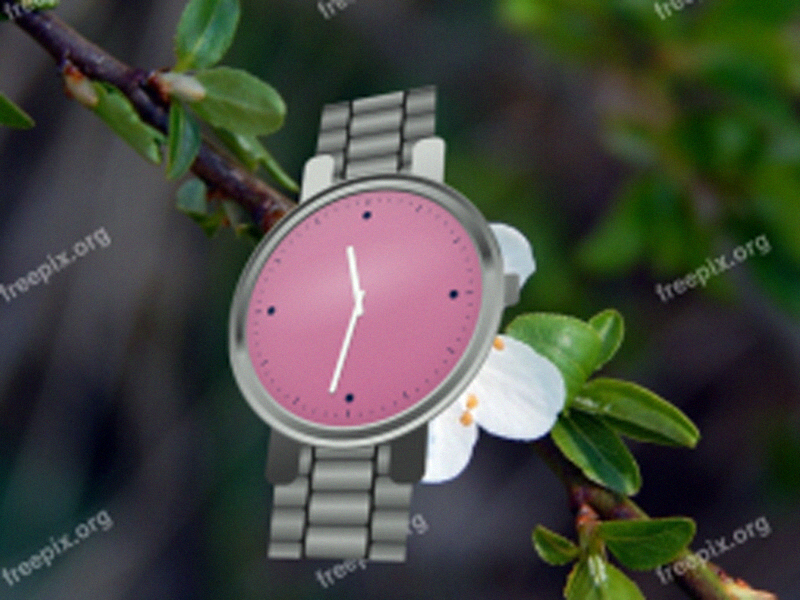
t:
11:32
